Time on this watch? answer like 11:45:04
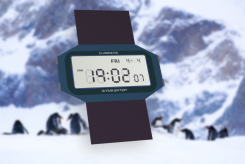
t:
19:02:07
